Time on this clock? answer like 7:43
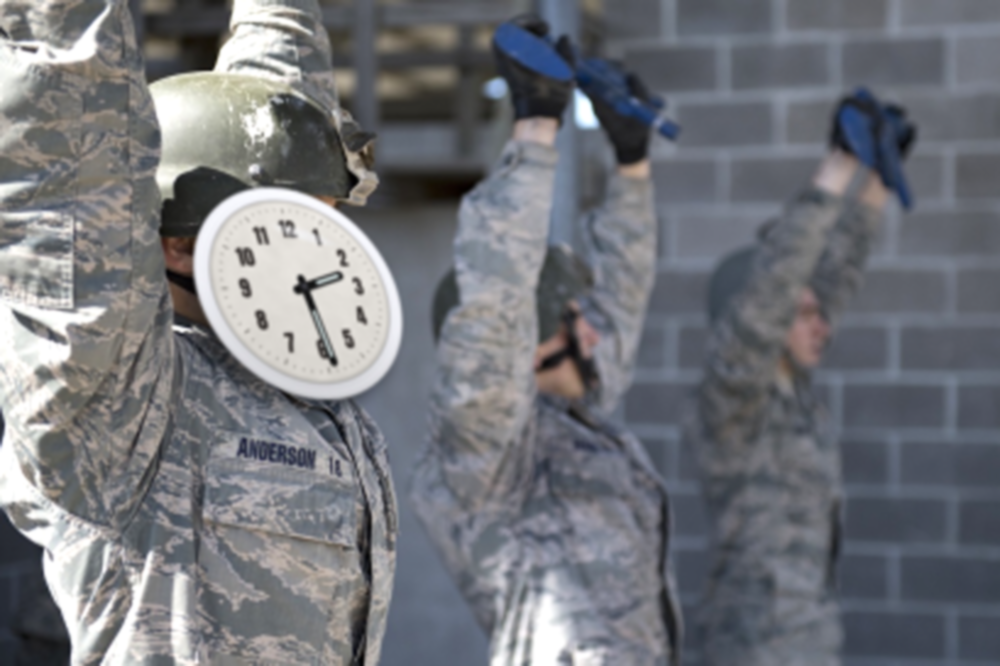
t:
2:29
